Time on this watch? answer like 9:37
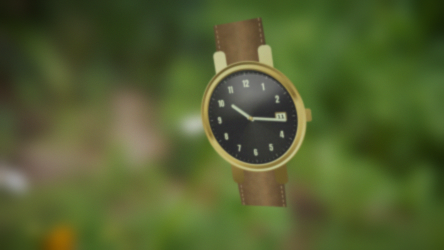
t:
10:16
